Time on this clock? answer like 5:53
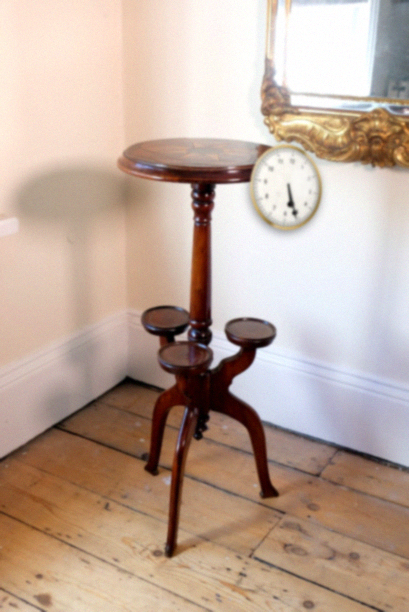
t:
5:26
